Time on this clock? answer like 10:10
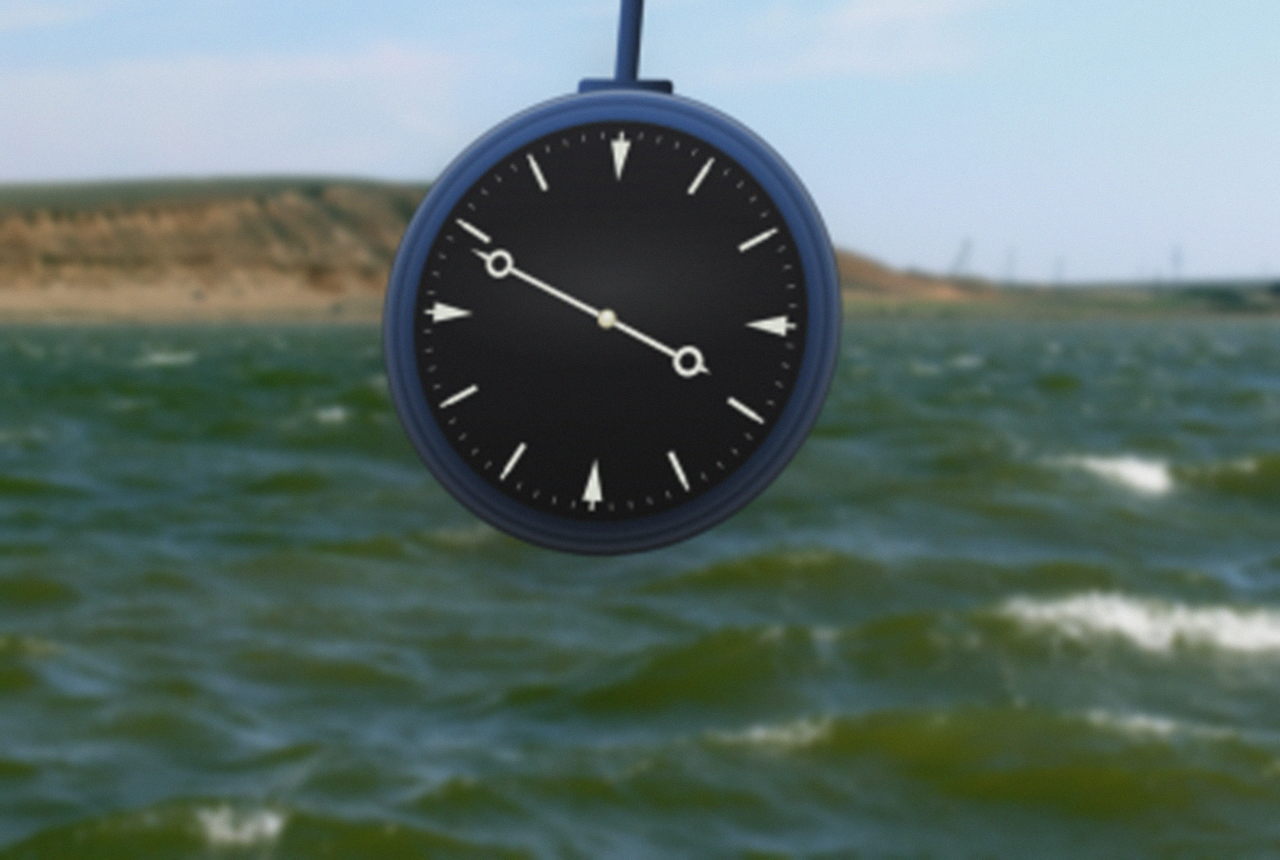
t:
3:49
